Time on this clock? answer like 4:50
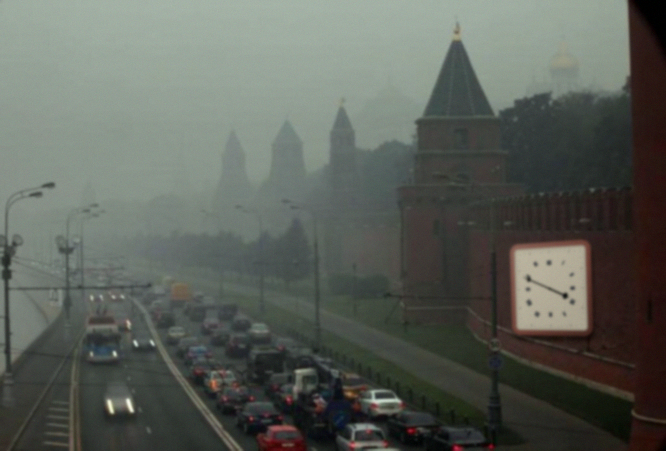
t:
3:49
